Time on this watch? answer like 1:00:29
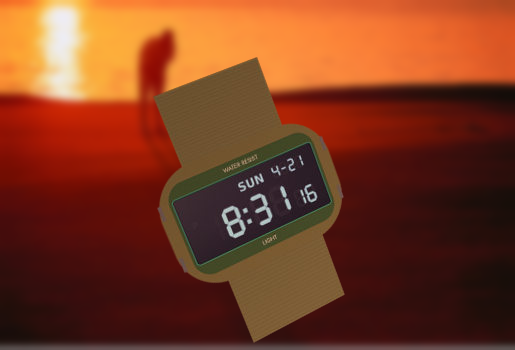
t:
8:31:16
